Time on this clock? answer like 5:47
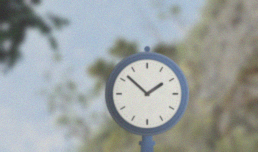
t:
1:52
